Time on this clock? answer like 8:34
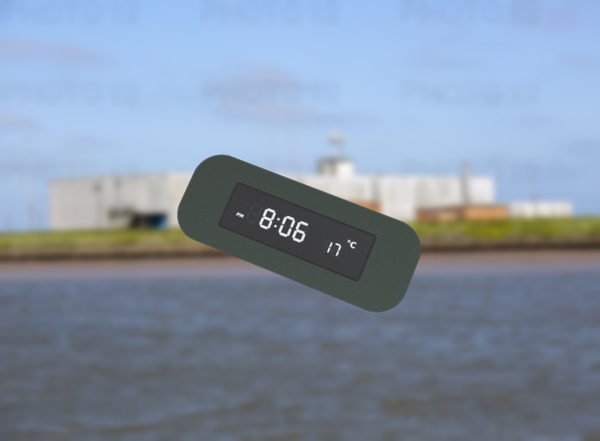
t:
8:06
